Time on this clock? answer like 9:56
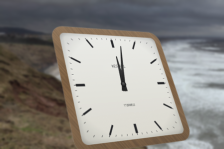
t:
12:02
